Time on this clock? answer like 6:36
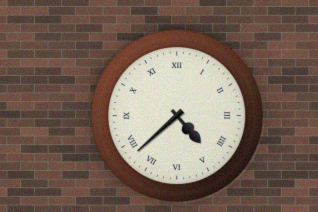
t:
4:38
